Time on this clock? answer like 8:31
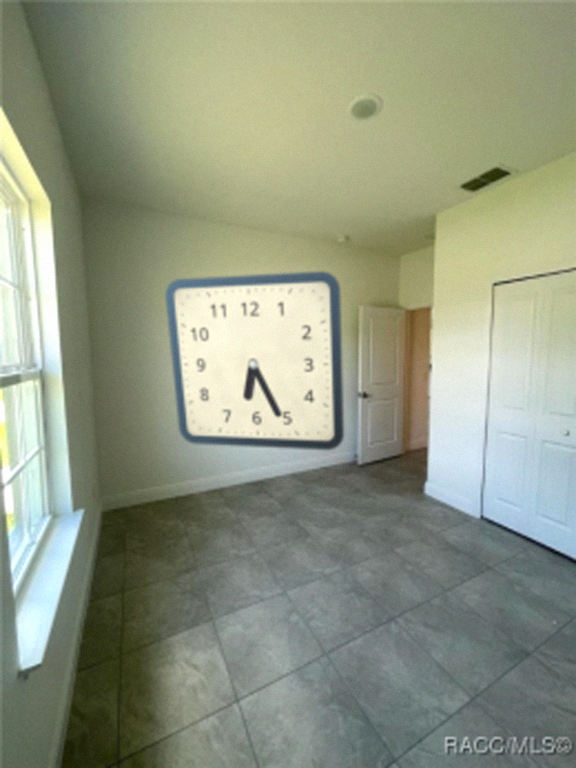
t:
6:26
